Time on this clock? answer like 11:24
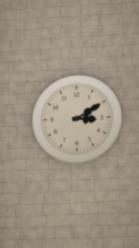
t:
3:10
